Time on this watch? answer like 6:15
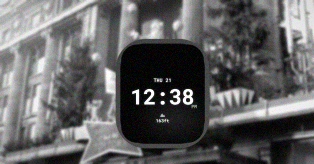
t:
12:38
